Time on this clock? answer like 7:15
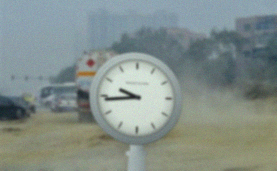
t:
9:44
